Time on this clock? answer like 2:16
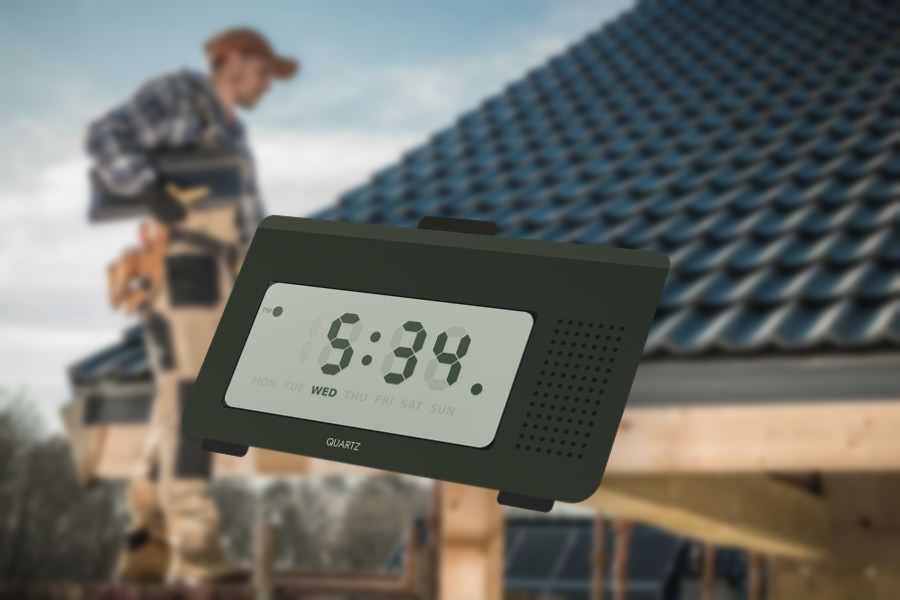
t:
5:34
